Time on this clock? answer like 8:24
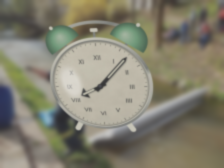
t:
8:07
